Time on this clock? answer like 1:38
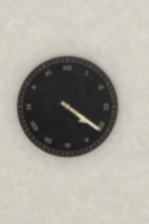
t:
4:21
